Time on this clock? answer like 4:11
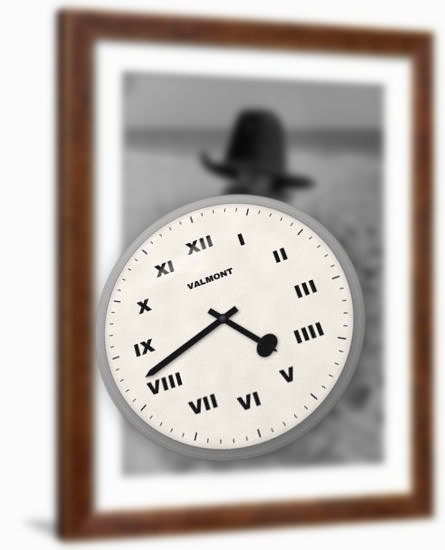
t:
4:42
